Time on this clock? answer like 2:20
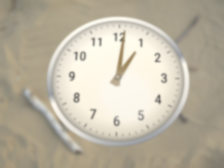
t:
1:01
